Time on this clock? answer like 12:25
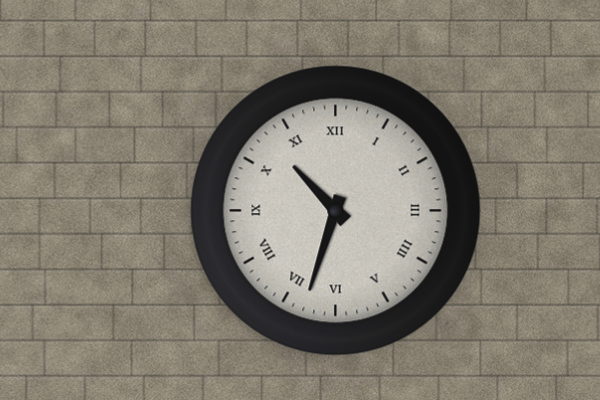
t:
10:33
